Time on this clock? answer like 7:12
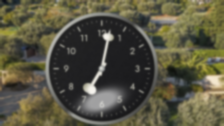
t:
7:02
